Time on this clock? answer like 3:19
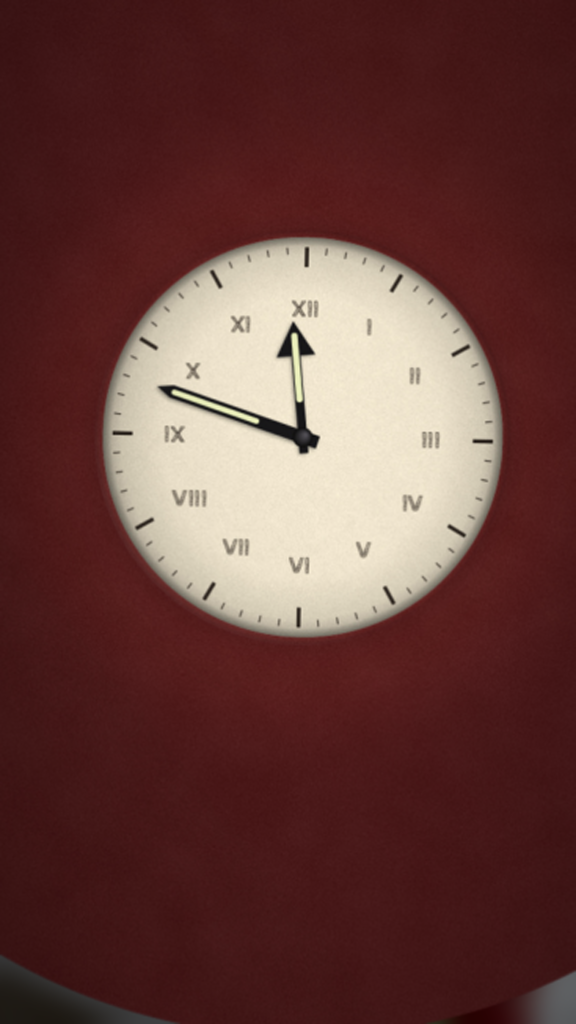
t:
11:48
